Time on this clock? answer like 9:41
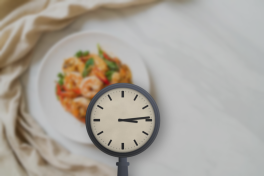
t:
3:14
